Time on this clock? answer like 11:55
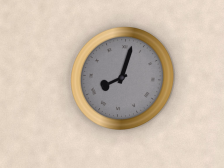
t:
8:02
